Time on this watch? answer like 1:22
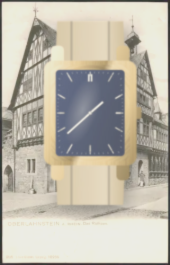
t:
1:38
